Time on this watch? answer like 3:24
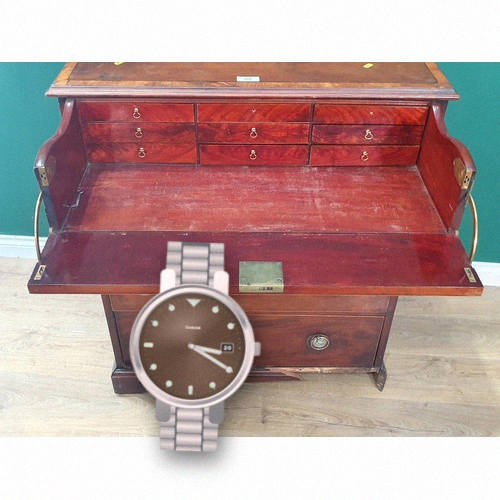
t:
3:20
